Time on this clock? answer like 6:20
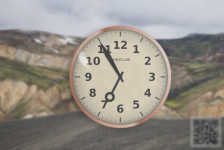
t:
6:55
